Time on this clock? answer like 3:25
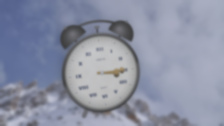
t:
3:15
